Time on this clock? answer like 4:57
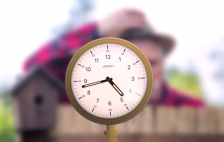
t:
4:43
